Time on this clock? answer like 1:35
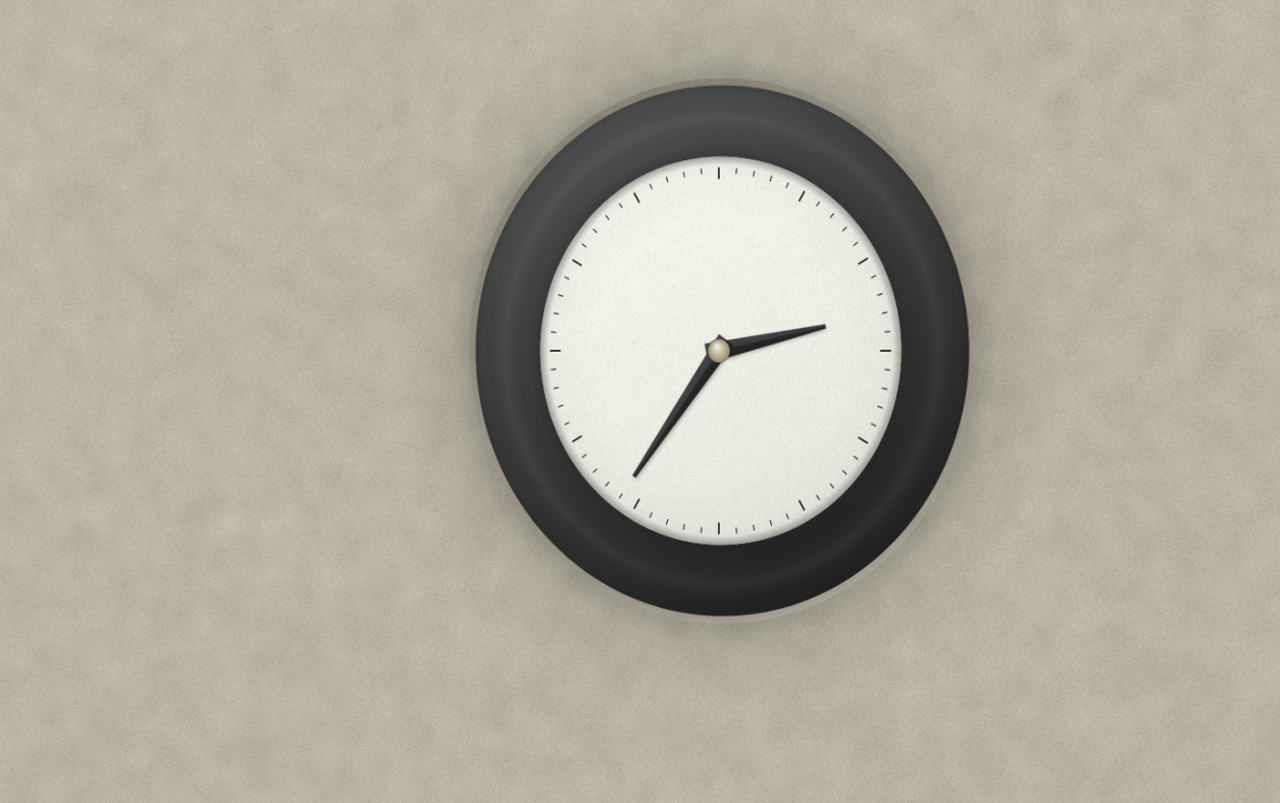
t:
2:36
